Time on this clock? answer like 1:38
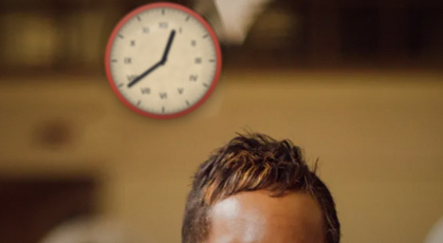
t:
12:39
